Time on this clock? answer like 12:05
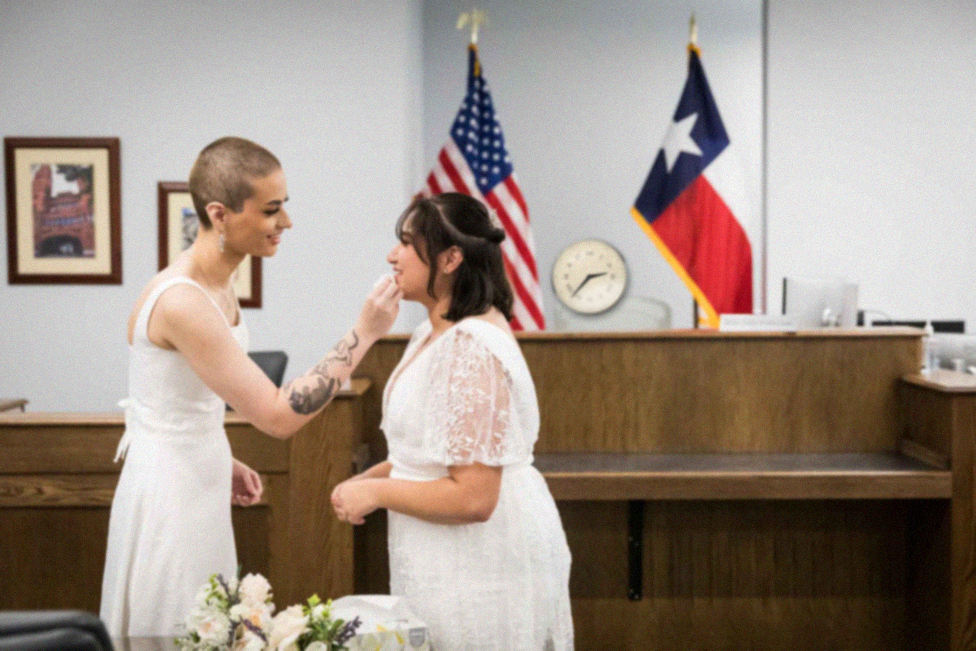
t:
2:37
